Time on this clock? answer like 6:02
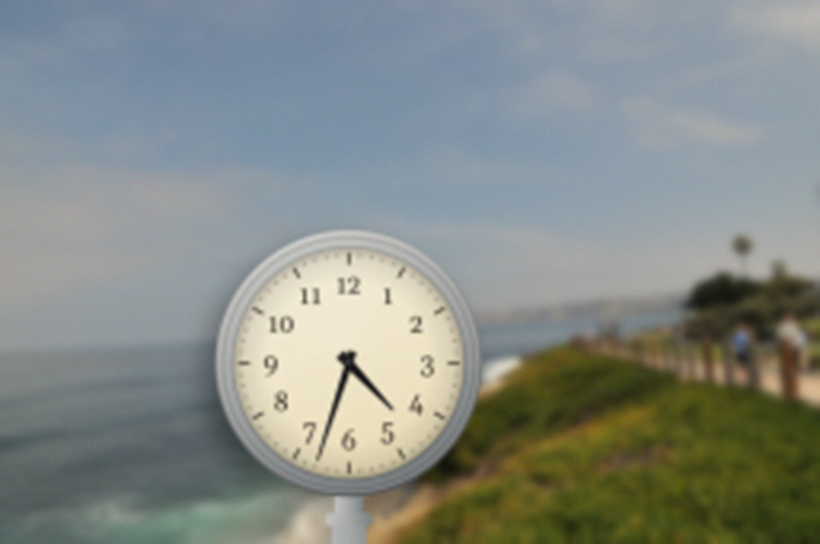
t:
4:33
